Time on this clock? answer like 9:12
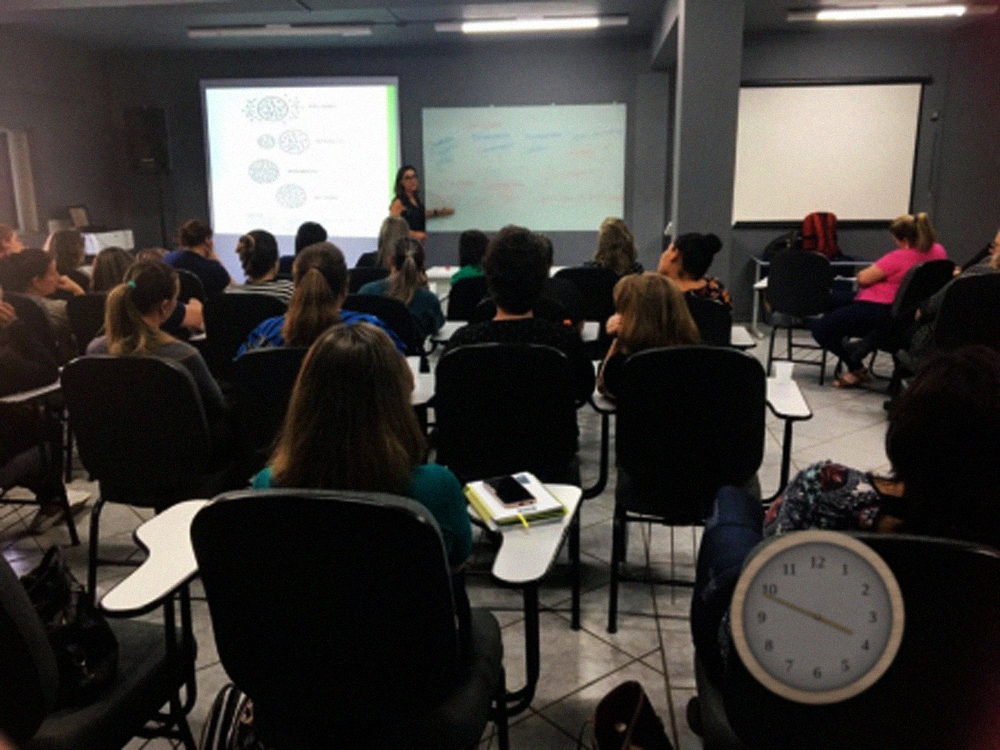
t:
3:49
